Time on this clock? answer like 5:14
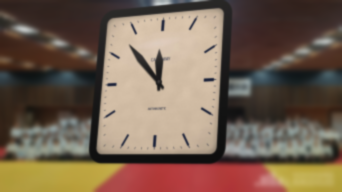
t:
11:53
